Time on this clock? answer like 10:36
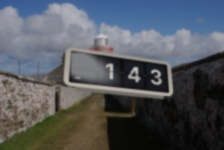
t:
1:43
